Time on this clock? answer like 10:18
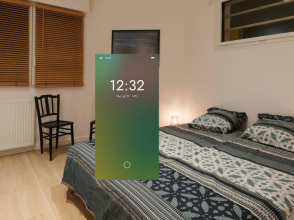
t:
12:32
